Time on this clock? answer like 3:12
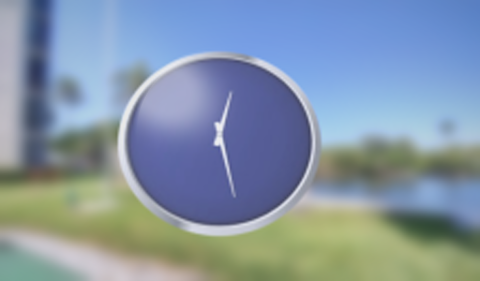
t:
12:28
